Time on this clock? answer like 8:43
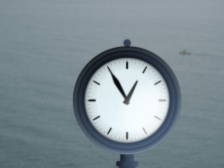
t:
12:55
